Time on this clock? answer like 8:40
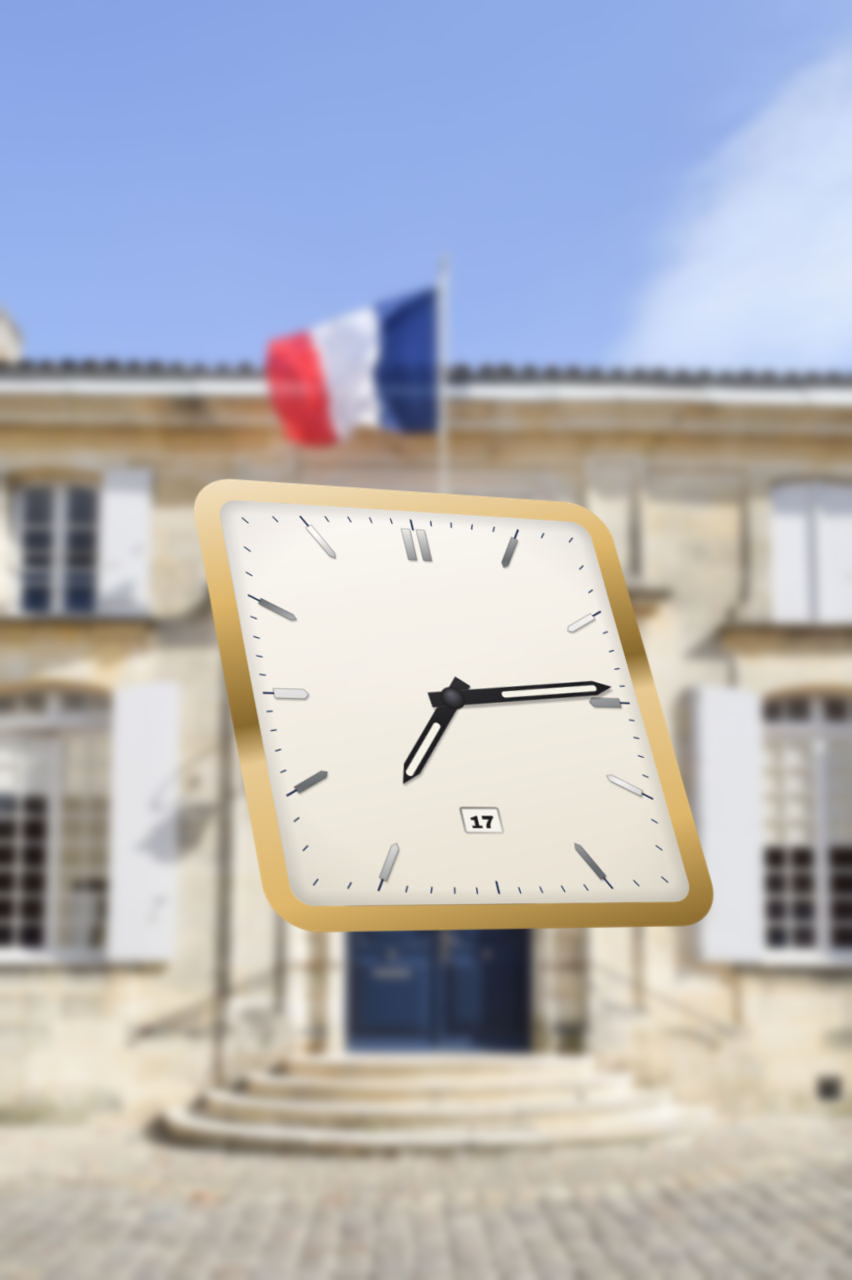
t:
7:14
